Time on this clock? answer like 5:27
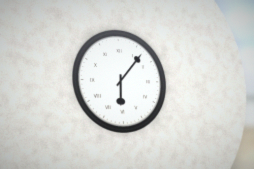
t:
6:07
